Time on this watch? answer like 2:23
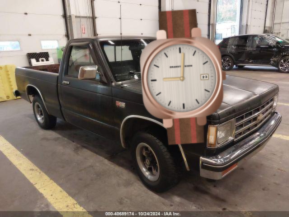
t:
9:01
